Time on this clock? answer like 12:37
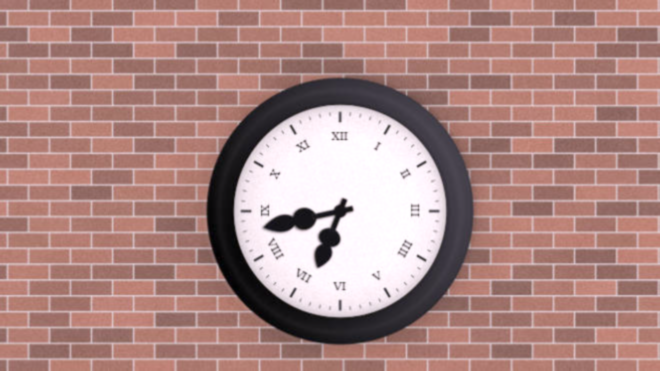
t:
6:43
